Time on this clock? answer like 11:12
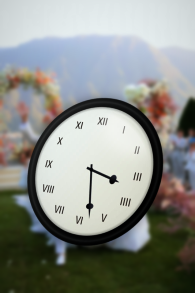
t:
3:28
